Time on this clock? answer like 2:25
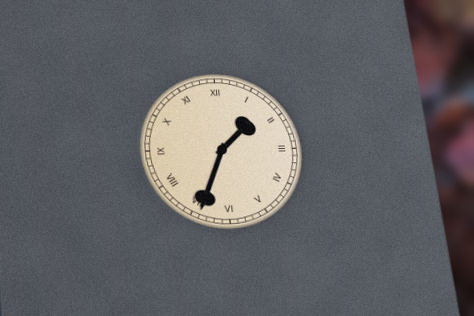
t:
1:34
